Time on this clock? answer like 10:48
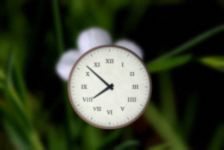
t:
7:52
